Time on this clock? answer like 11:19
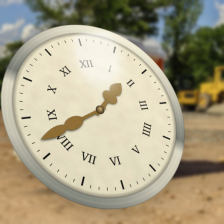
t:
1:42
